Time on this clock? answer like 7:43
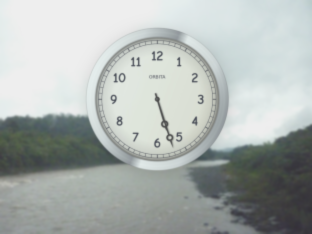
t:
5:27
